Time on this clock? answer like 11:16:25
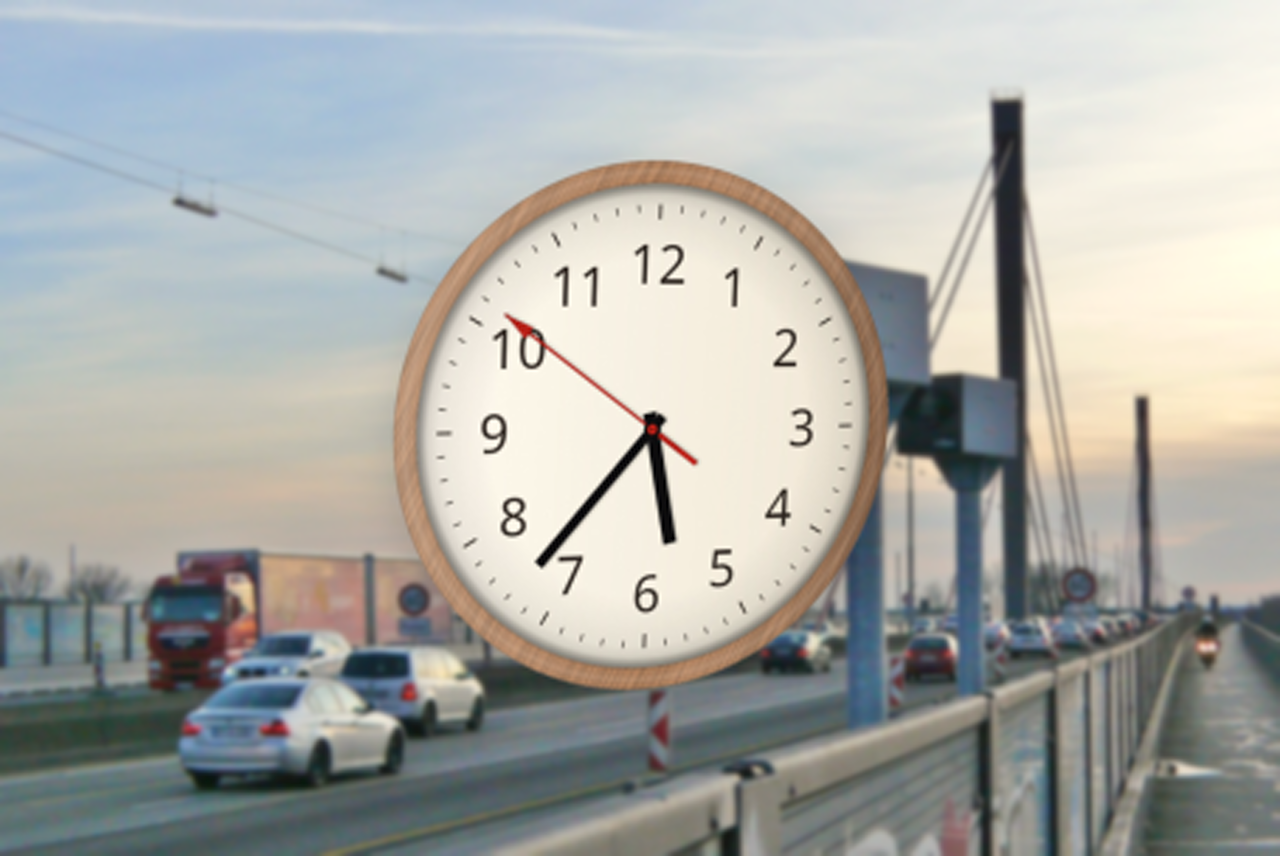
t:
5:36:51
